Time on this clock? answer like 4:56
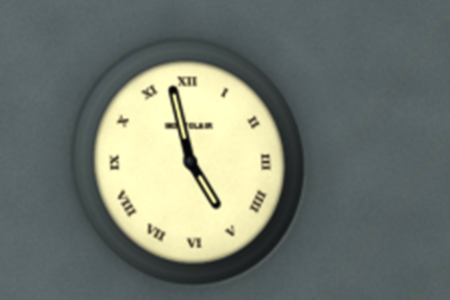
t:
4:58
